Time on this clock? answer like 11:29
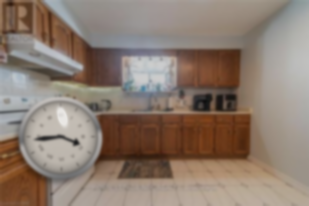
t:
3:44
